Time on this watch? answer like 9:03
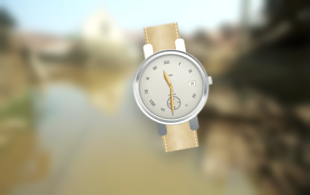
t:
11:31
